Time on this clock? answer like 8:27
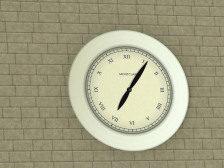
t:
7:06
